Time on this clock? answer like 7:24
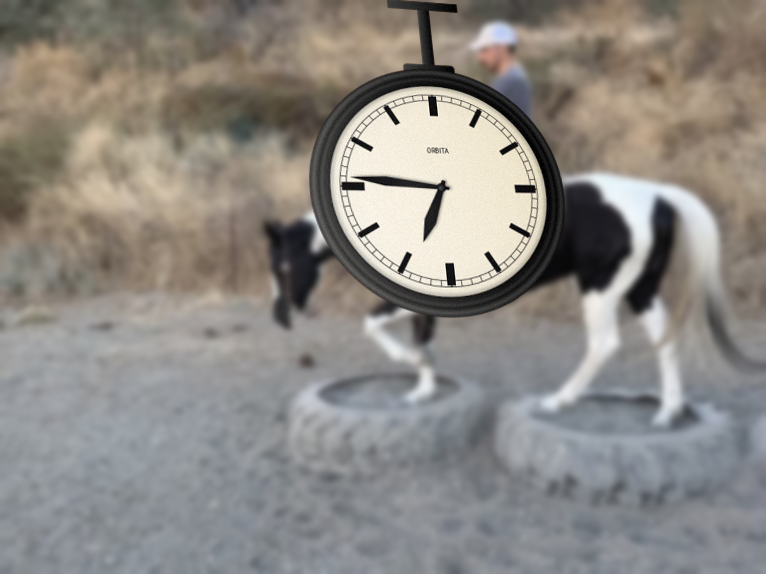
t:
6:46
